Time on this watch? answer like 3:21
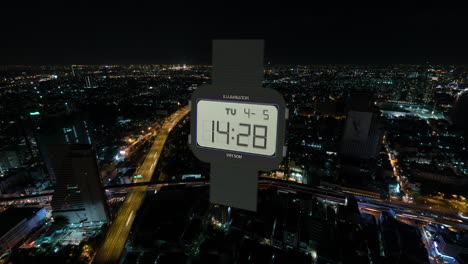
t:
14:28
